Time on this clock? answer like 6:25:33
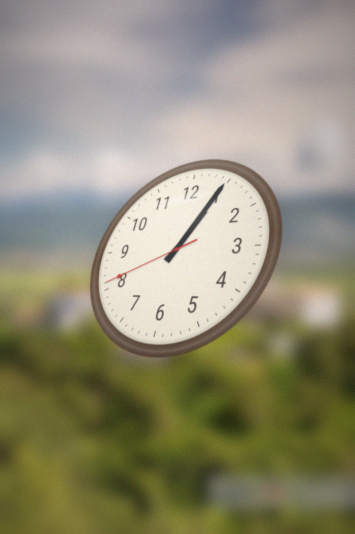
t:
1:04:41
